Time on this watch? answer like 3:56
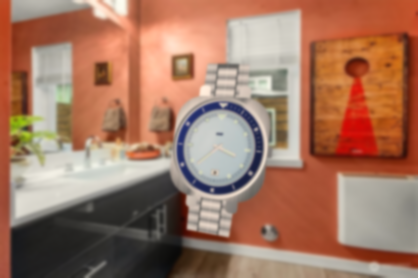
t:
3:38
